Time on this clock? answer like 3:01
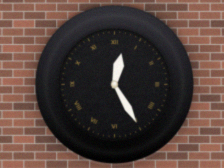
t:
12:25
